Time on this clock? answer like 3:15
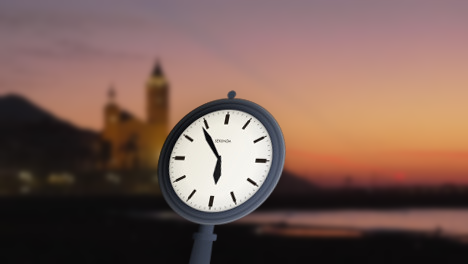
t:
5:54
